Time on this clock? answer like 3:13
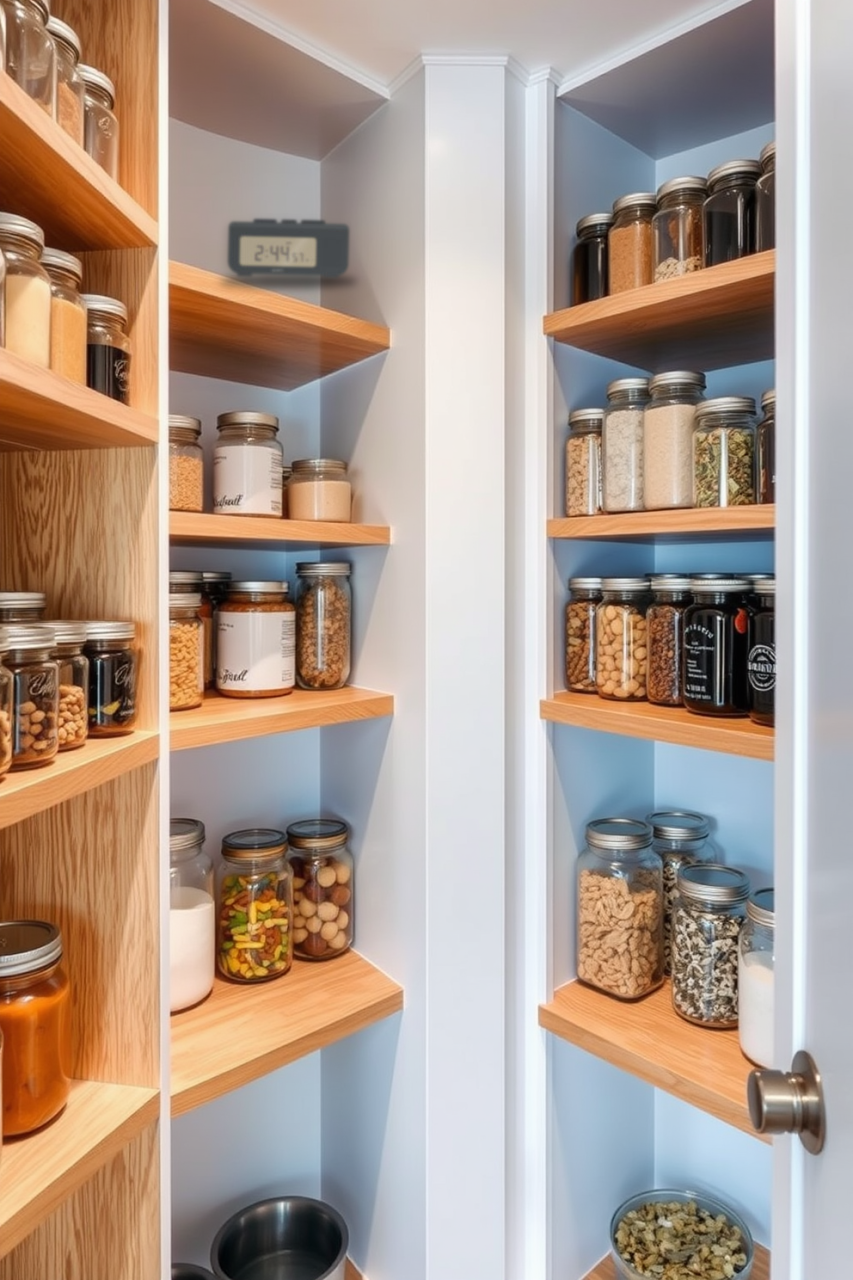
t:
2:44
